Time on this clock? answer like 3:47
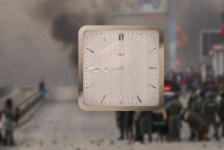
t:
8:44
